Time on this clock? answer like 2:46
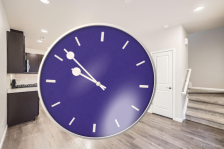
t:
9:52
